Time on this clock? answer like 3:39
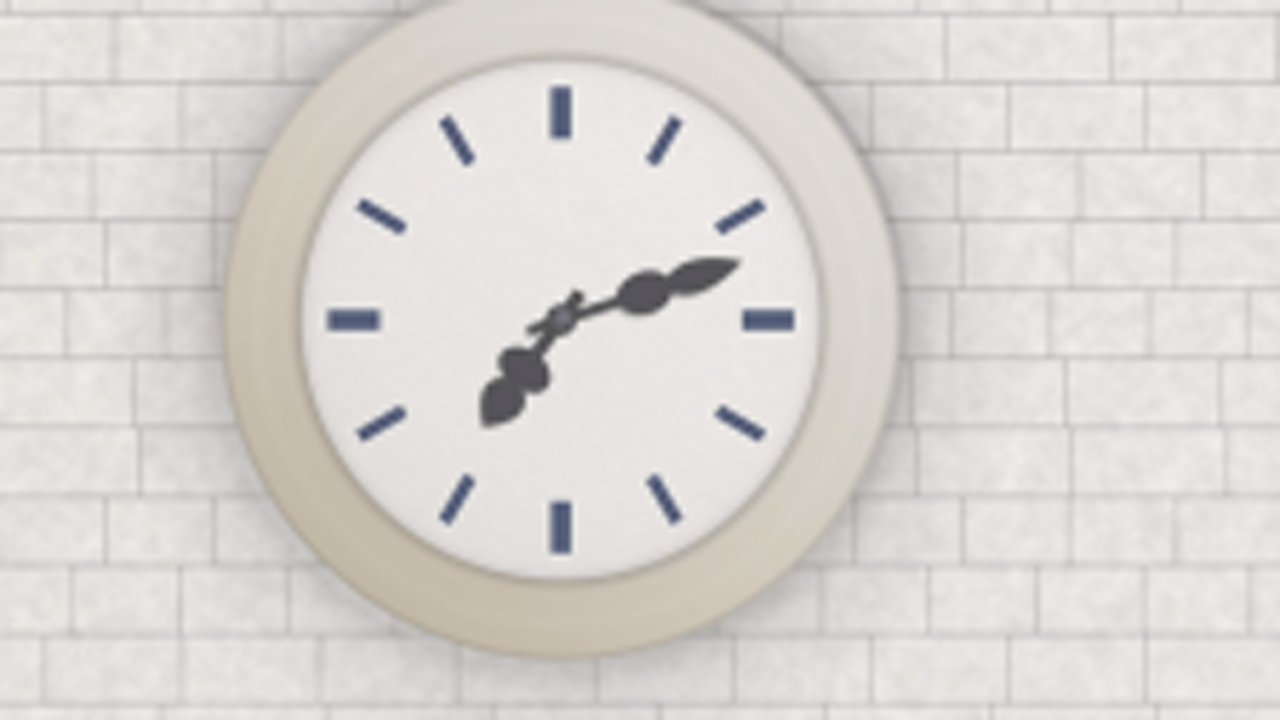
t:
7:12
